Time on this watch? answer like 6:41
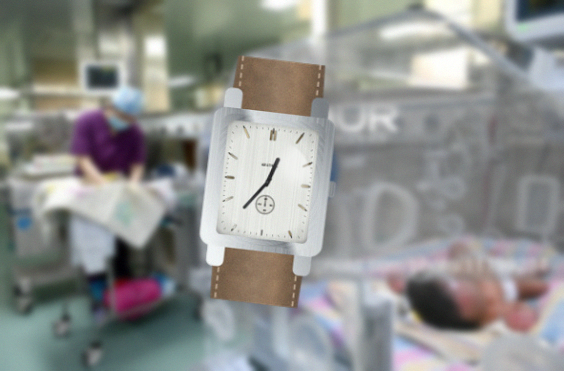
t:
12:36
